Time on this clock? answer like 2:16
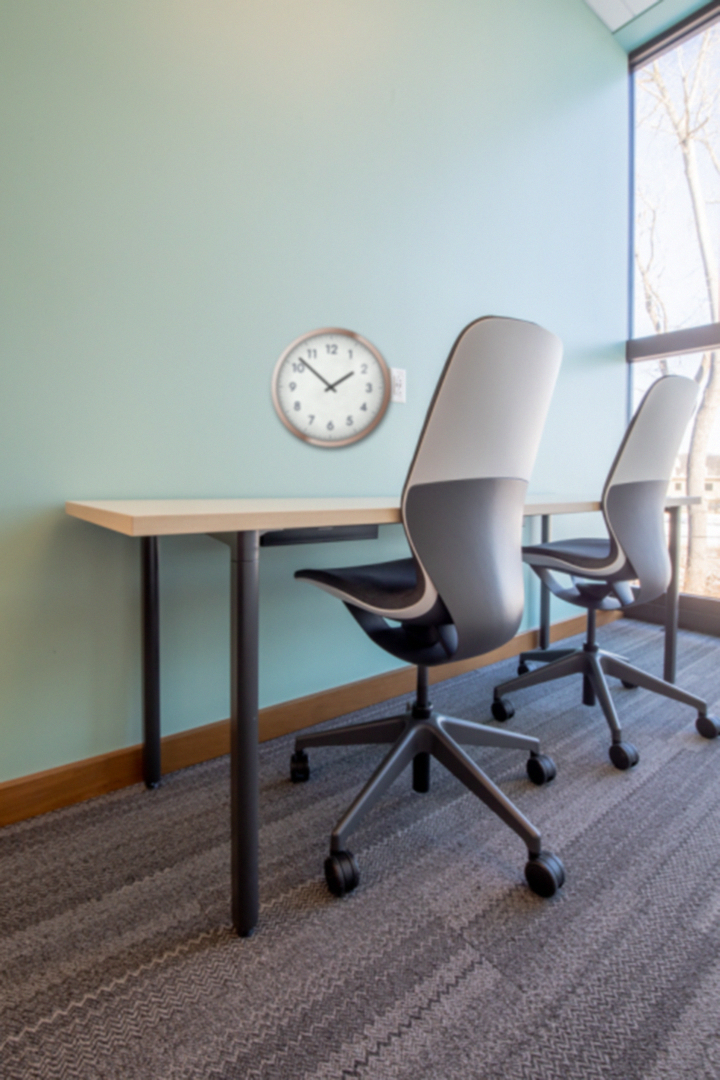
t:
1:52
